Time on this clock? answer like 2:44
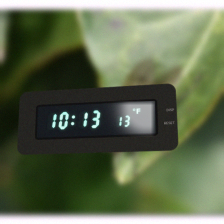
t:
10:13
